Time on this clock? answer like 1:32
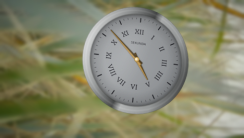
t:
4:52
